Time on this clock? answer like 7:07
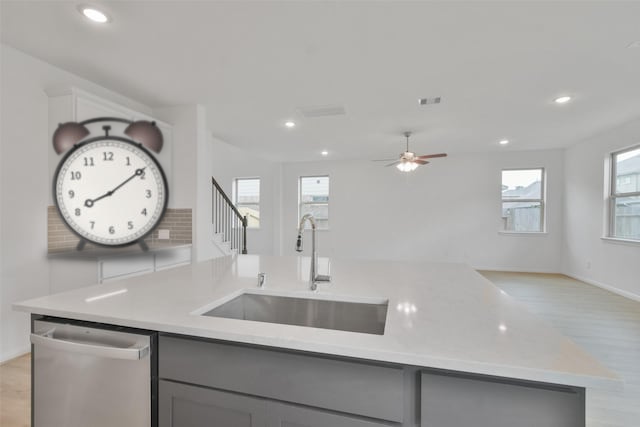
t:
8:09
